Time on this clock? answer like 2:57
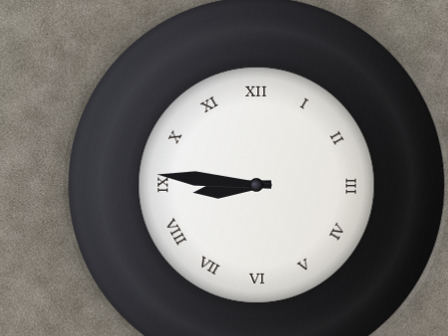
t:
8:46
